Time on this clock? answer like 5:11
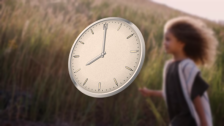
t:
8:00
